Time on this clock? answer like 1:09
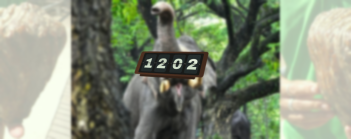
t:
12:02
